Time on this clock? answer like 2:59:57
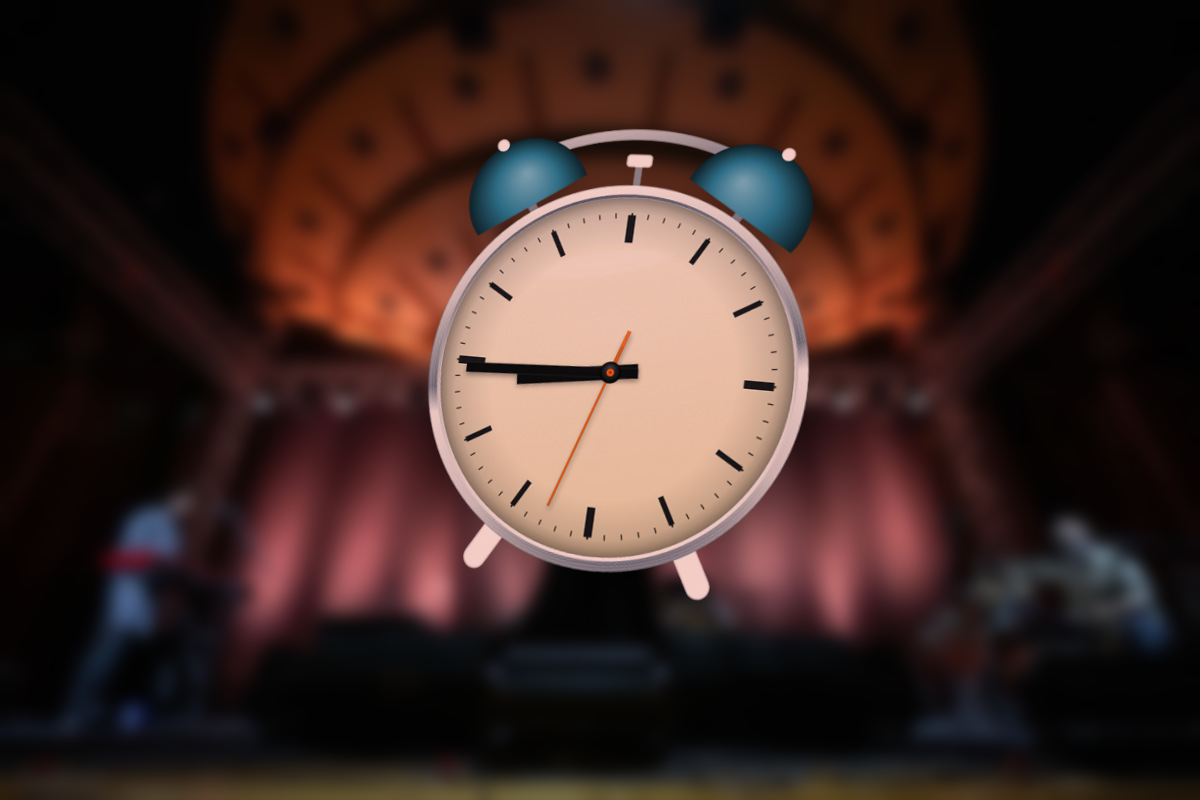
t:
8:44:33
